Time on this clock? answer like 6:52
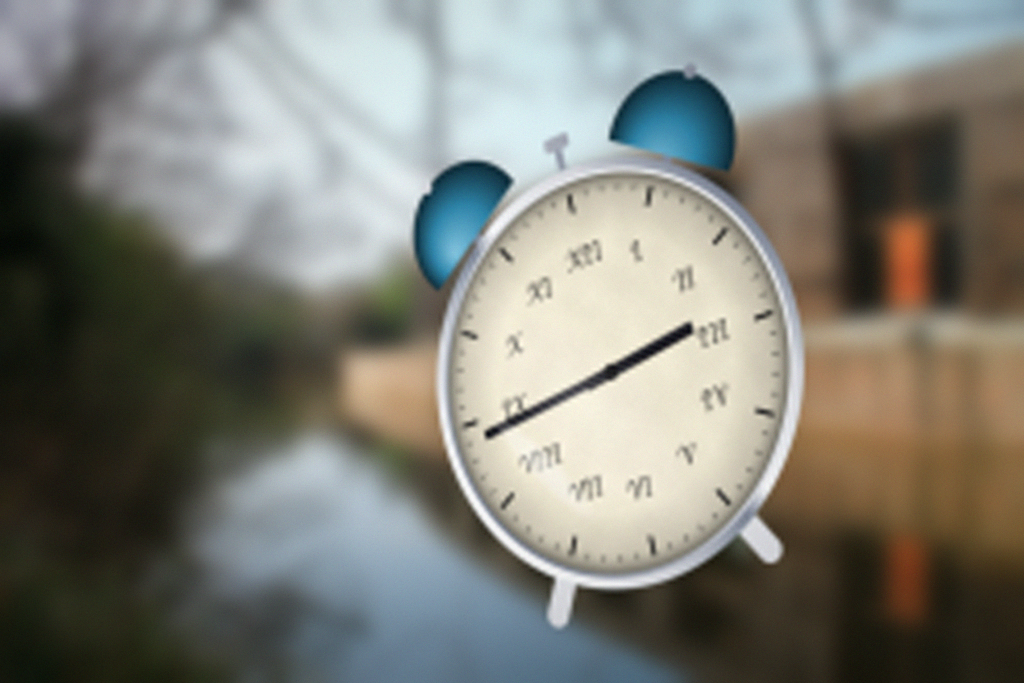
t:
2:44
